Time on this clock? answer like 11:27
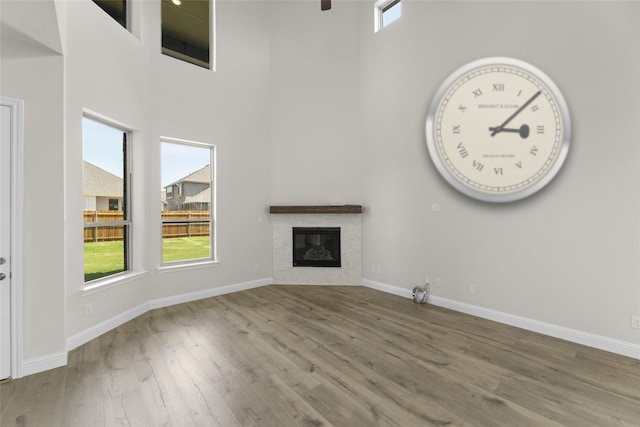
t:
3:08
